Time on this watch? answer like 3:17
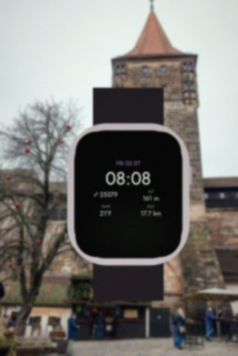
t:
8:08
